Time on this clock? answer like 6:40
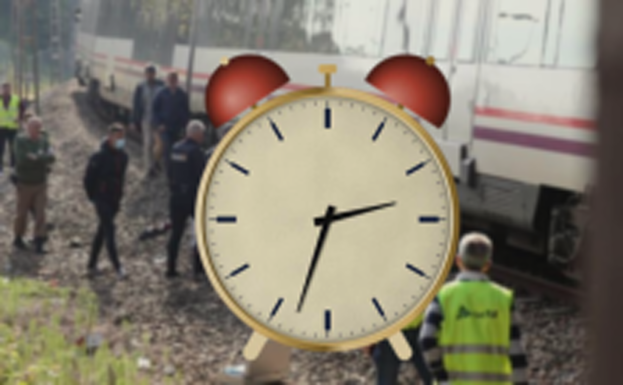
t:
2:33
